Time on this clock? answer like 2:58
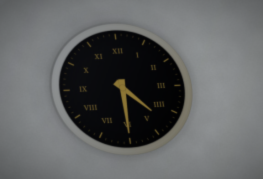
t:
4:30
